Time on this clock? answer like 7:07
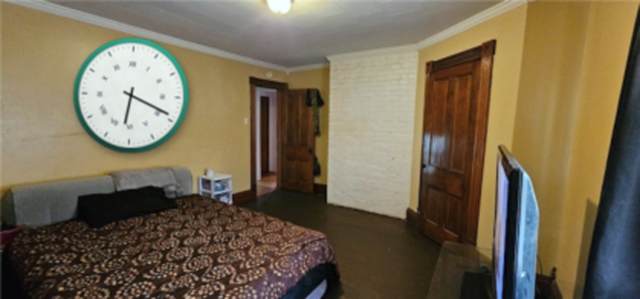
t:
6:19
